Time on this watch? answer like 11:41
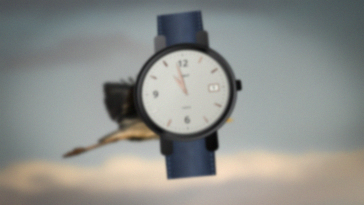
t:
10:58
